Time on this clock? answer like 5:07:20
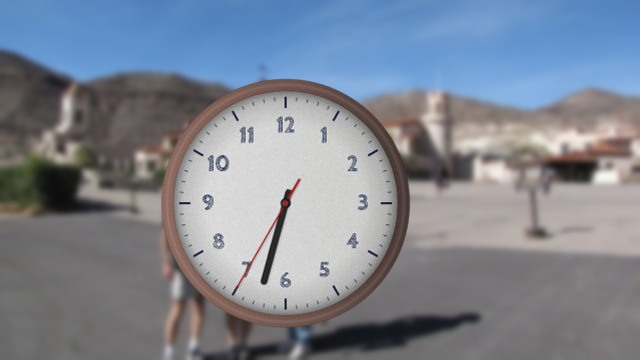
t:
6:32:35
